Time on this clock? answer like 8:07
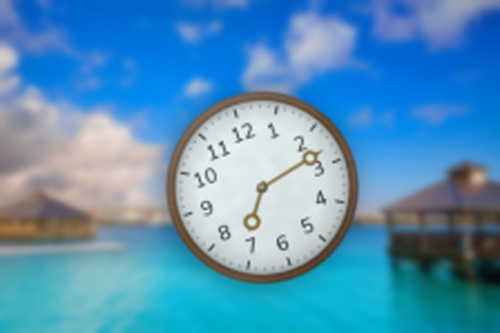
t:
7:13
